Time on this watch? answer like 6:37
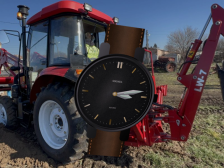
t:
3:13
